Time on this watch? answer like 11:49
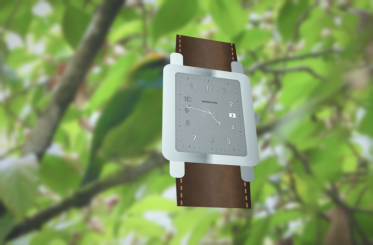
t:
4:47
